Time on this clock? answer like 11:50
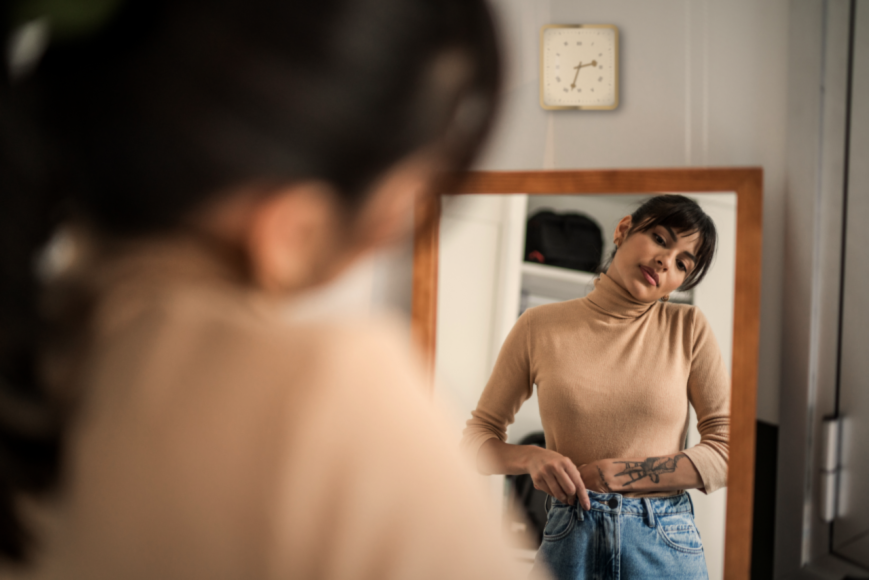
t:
2:33
